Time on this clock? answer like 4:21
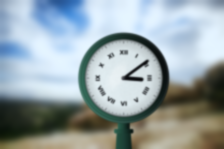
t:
3:09
